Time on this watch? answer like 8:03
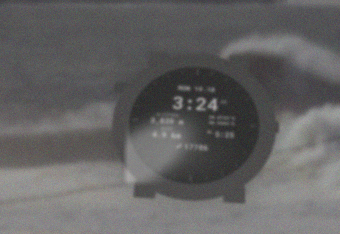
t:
3:24
